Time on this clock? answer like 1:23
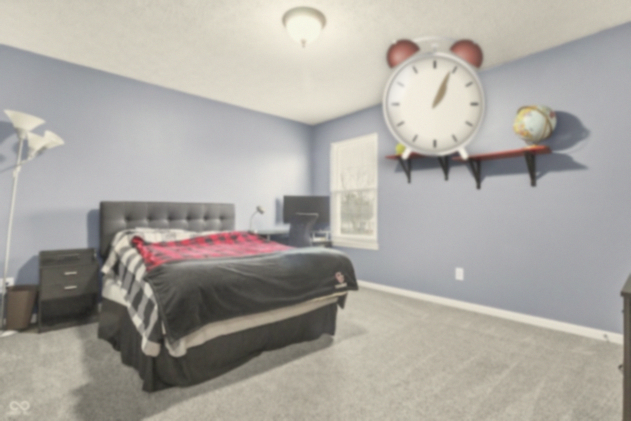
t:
1:04
